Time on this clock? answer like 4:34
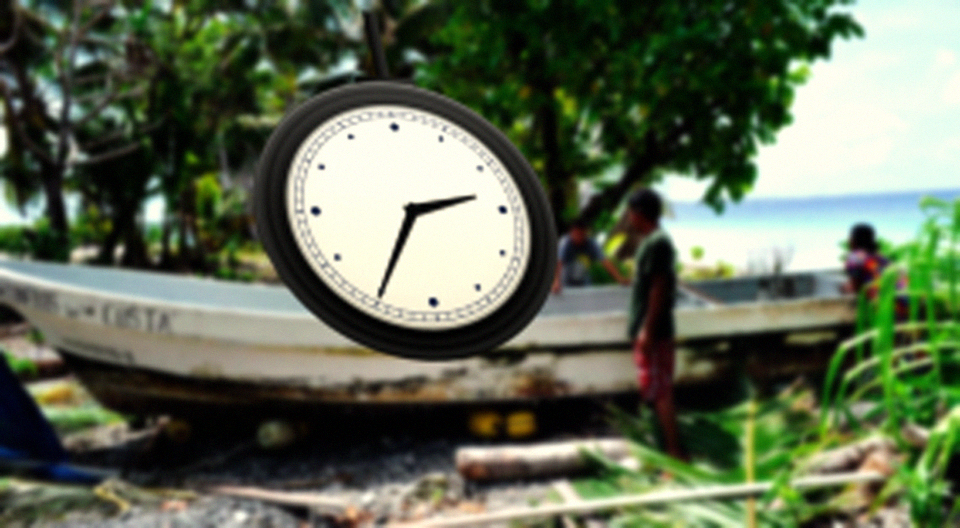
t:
2:35
